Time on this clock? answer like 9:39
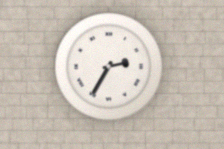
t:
2:35
